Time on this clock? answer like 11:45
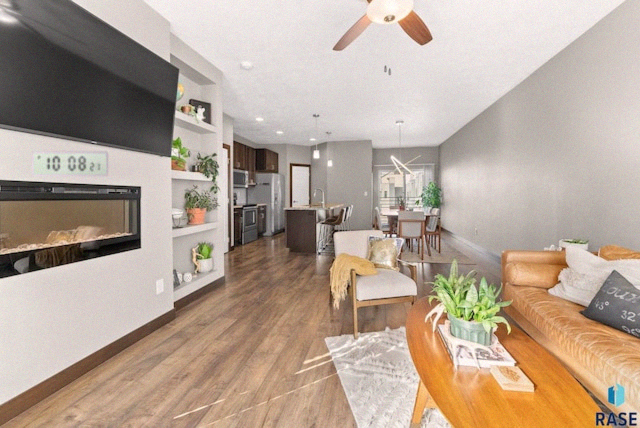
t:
10:08
